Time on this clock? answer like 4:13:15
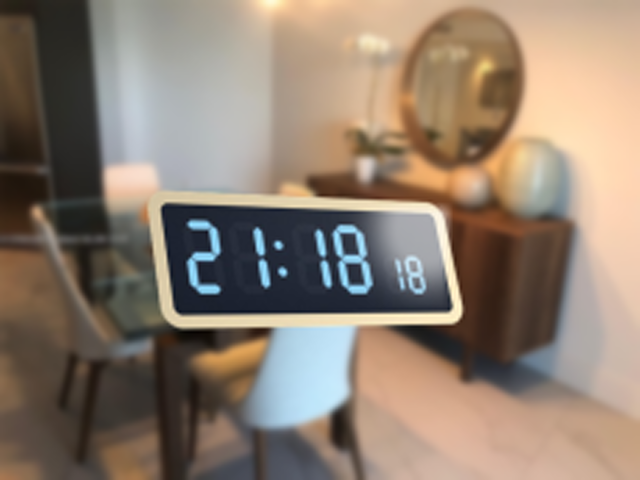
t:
21:18:18
